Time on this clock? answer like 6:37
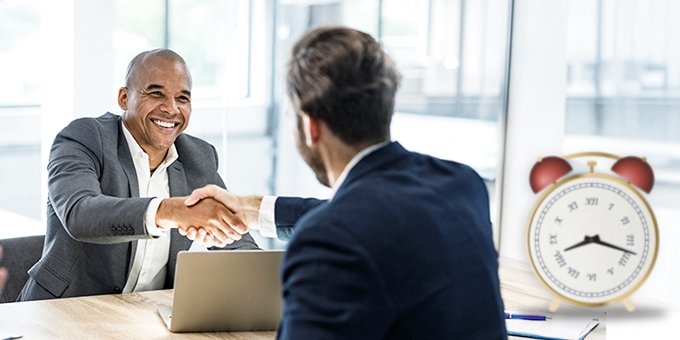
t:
8:18
